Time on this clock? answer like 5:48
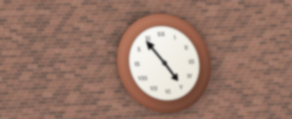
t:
4:54
